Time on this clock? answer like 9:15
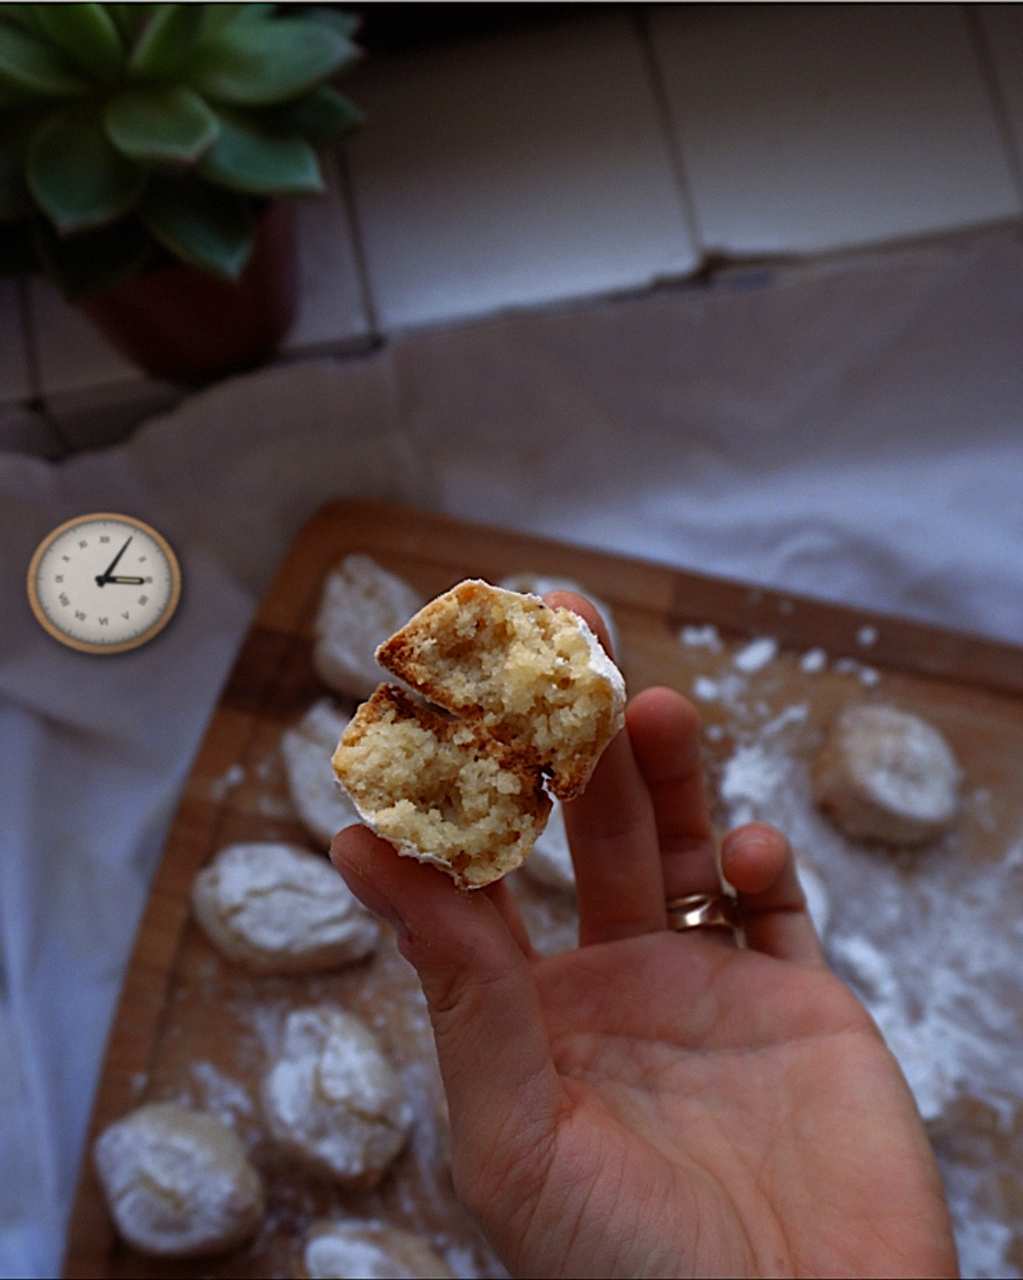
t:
3:05
